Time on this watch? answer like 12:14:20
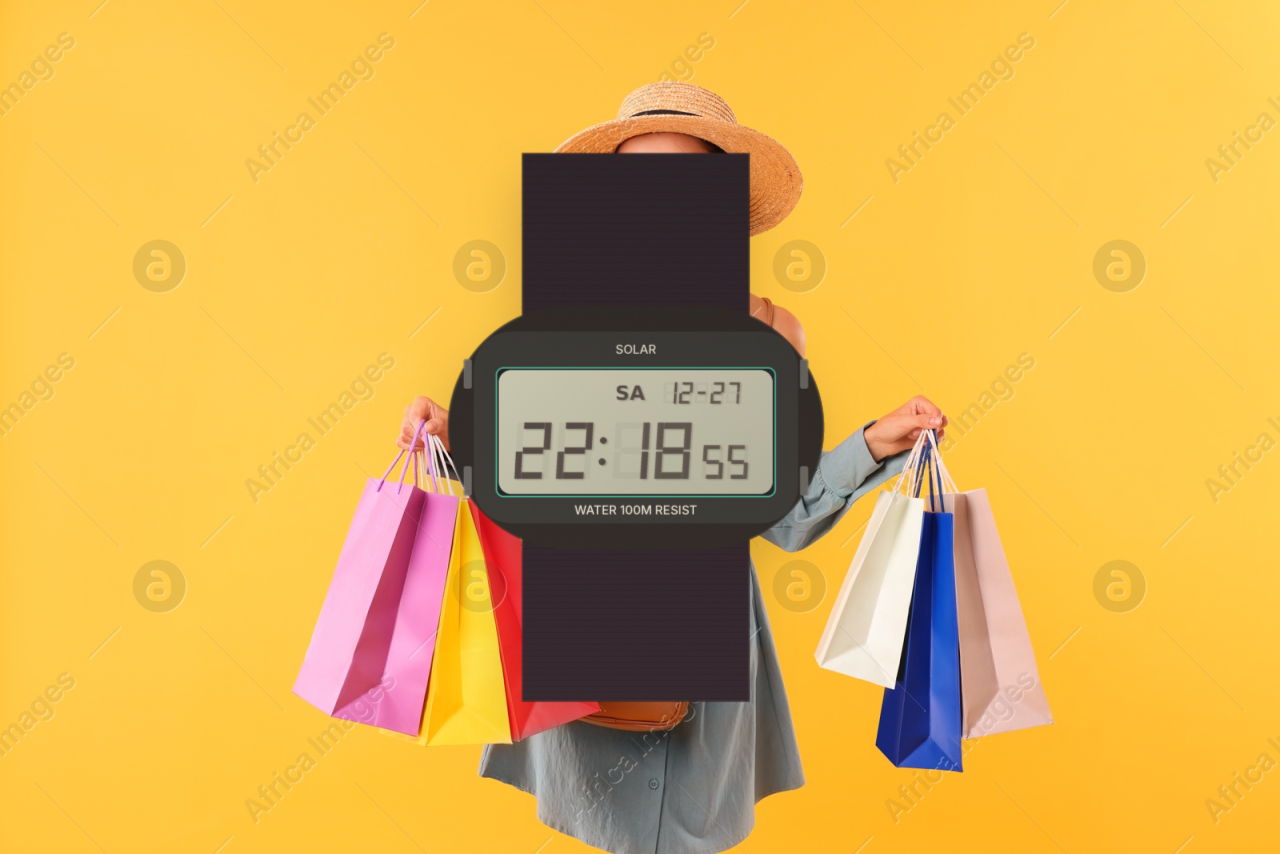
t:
22:18:55
